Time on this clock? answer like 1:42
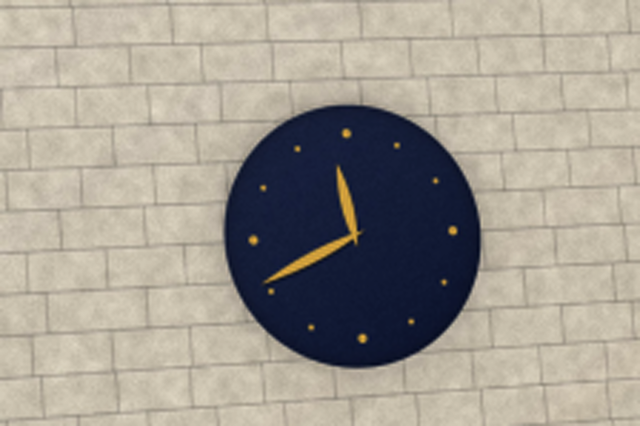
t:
11:41
